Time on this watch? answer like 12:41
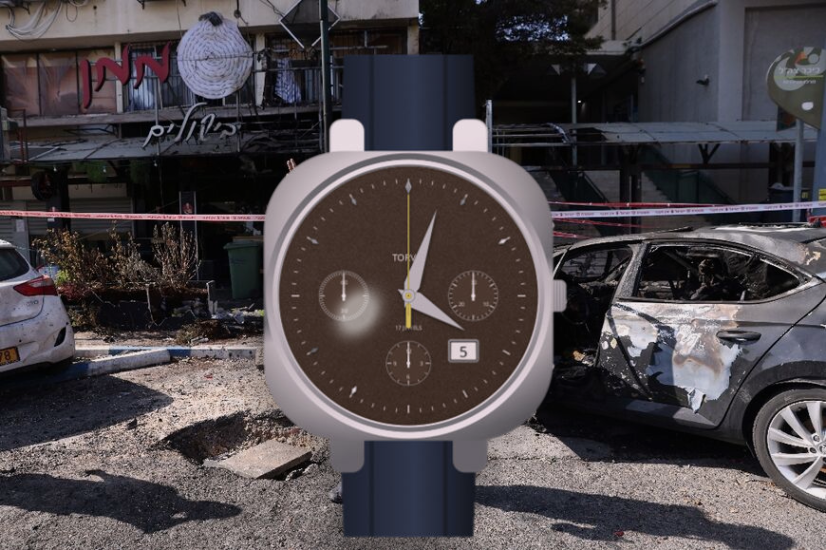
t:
4:03
